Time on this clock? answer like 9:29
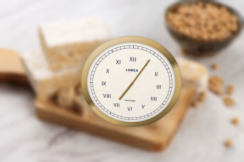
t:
7:05
